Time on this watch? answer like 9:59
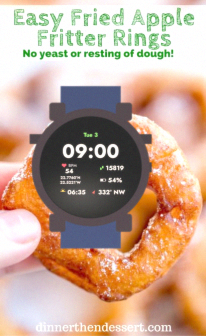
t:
9:00
